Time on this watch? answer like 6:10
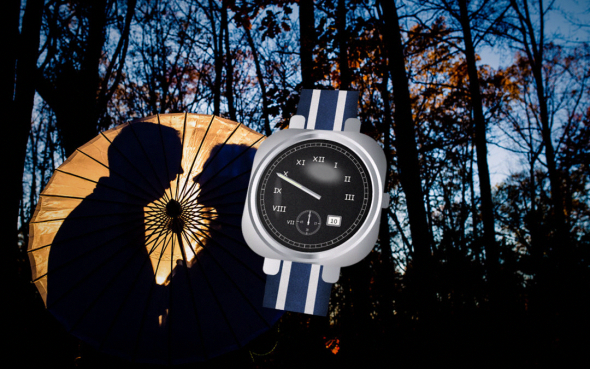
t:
9:49
